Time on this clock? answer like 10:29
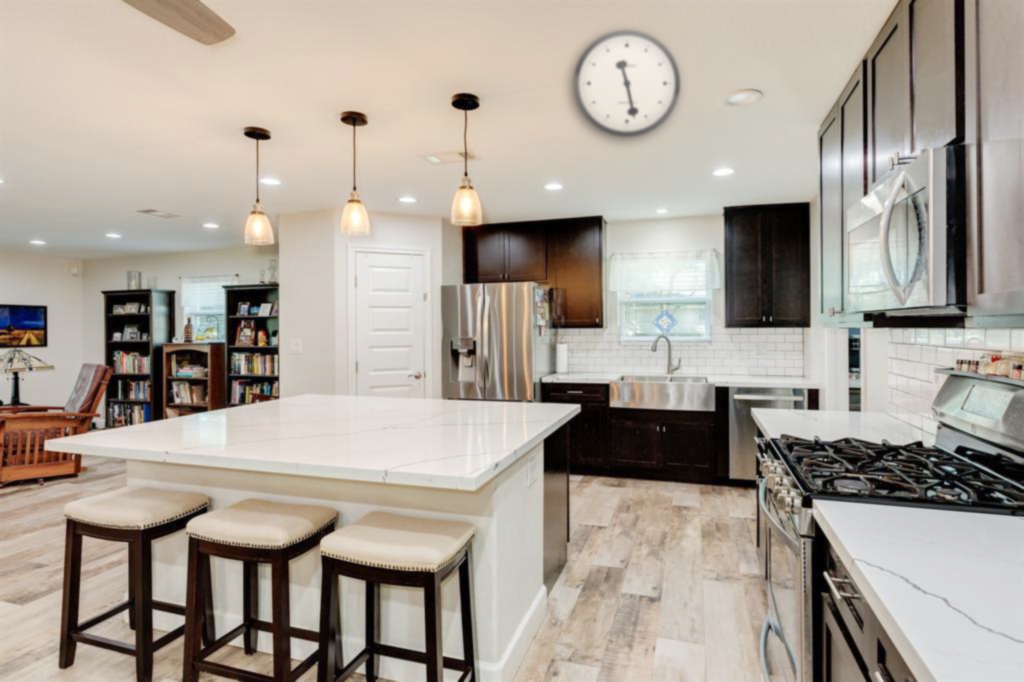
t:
11:28
